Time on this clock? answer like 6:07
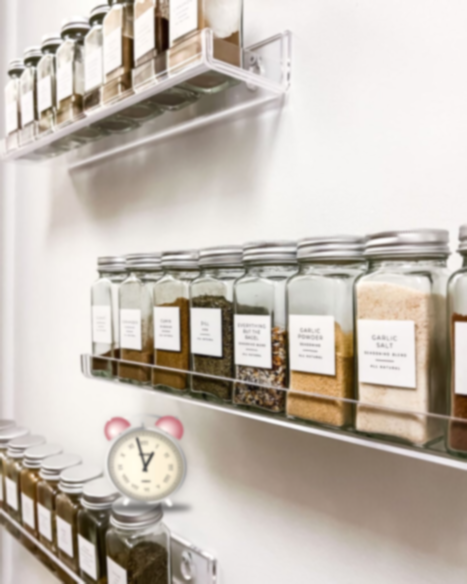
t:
12:58
